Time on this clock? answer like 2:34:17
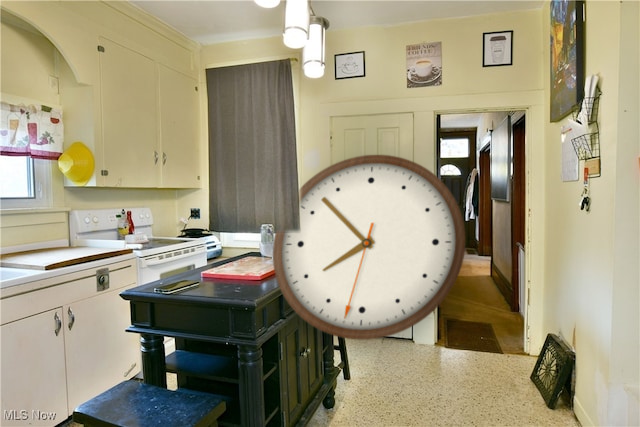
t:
7:52:32
